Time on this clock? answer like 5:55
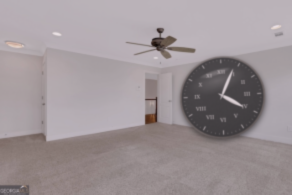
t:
4:04
